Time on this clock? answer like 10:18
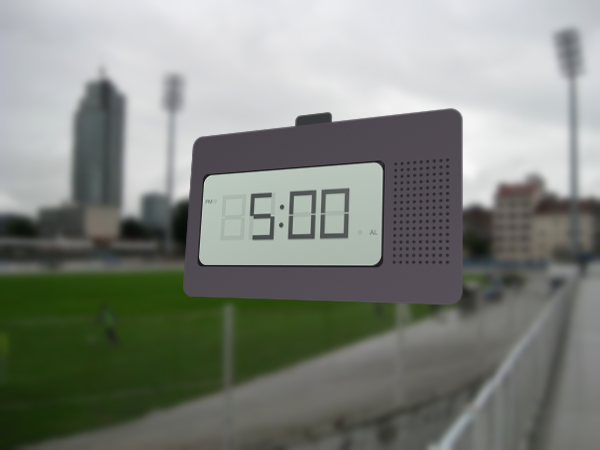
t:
5:00
